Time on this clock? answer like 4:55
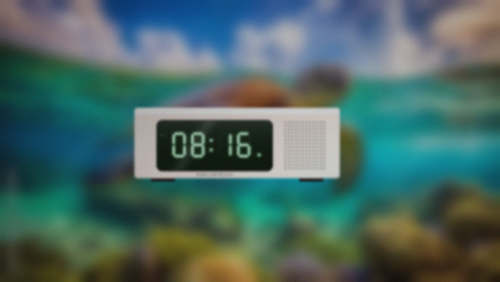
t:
8:16
